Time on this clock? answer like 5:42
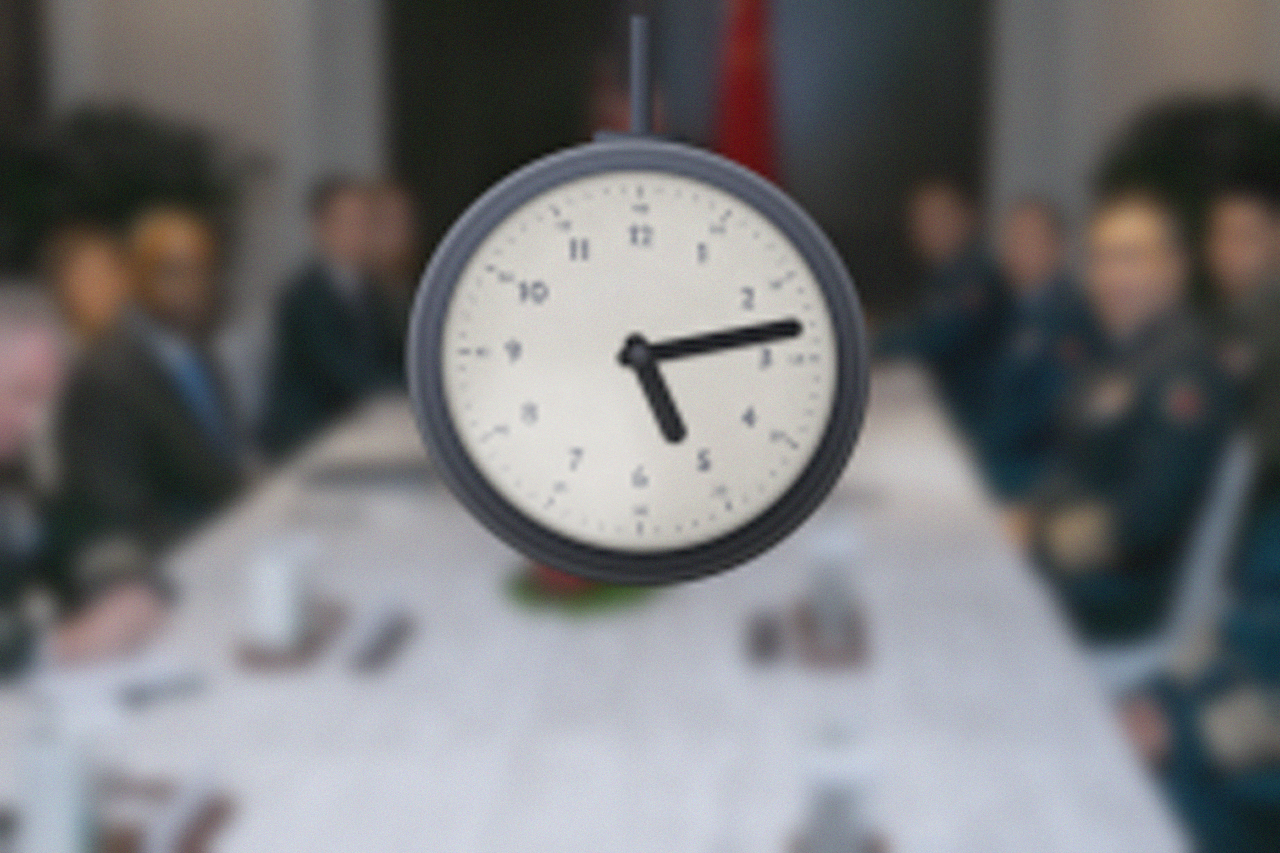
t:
5:13
